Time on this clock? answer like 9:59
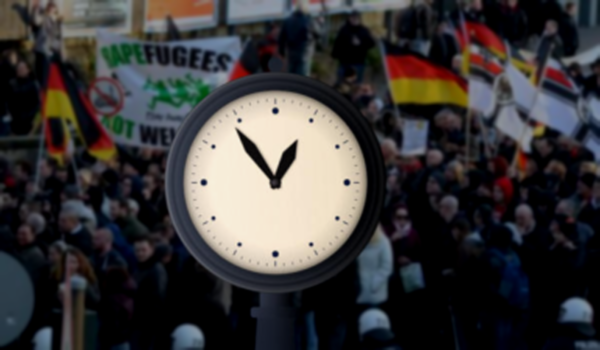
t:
12:54
